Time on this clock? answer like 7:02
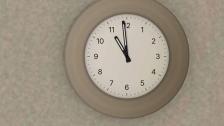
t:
10:59
